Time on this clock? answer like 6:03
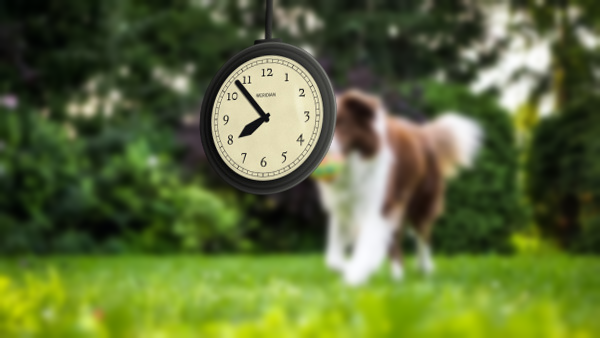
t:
7:53
